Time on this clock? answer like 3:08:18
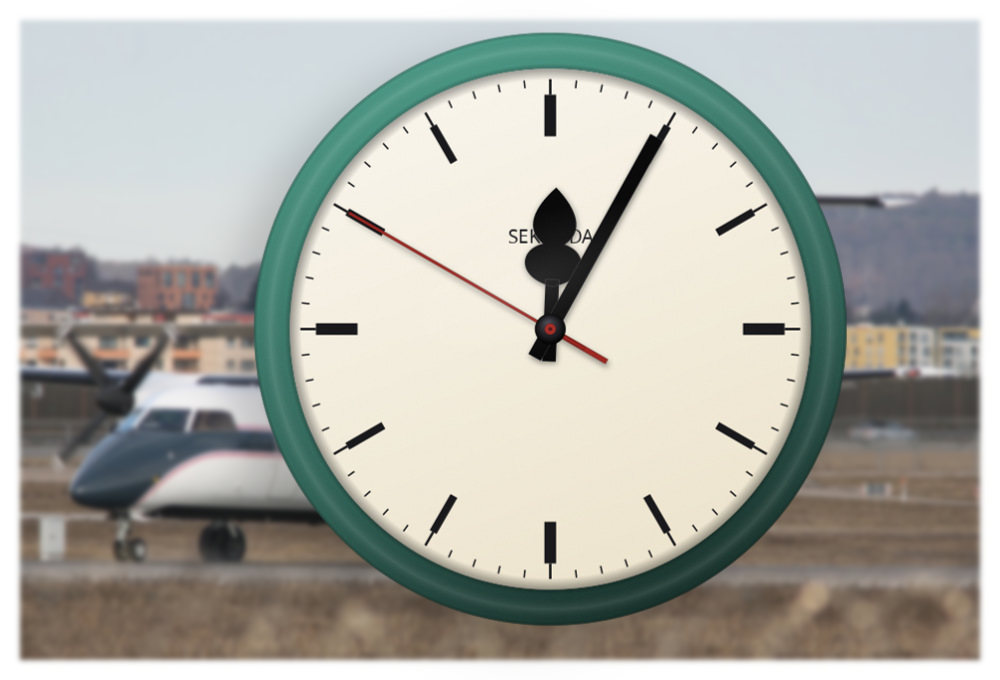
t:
12:04:50
